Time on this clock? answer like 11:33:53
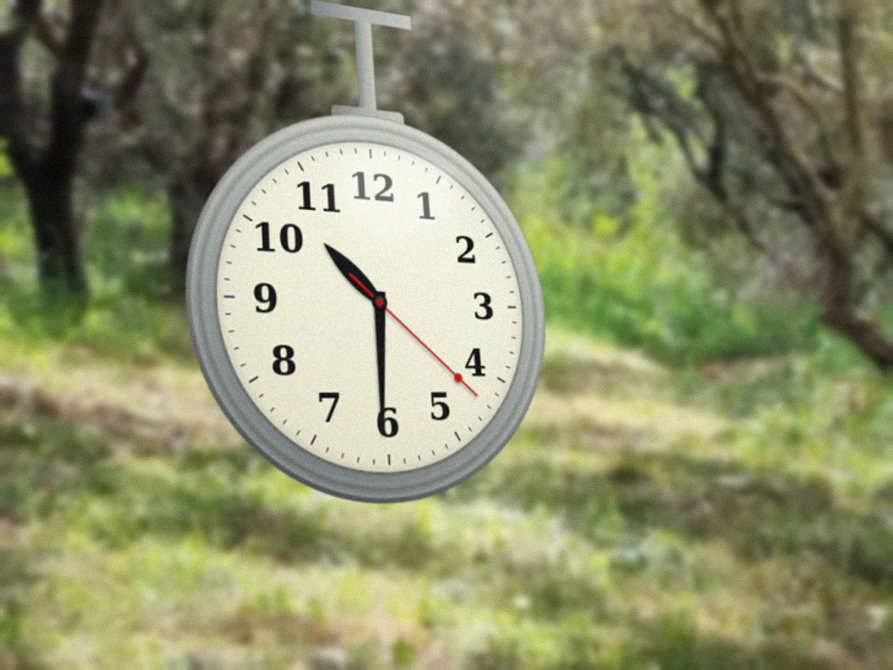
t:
10:30:22
